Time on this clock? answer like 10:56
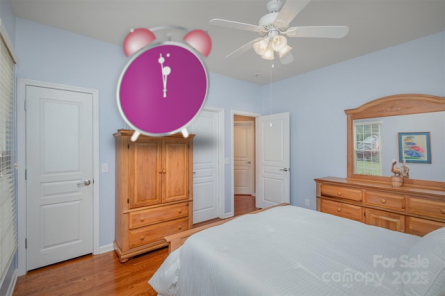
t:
11:58
